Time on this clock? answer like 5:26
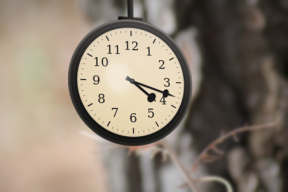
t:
4:18
